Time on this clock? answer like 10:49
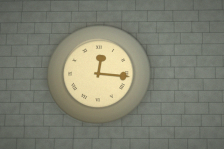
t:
12:16
